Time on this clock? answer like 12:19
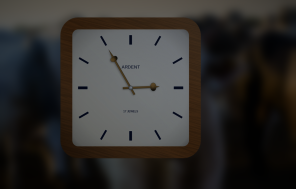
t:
2:55
